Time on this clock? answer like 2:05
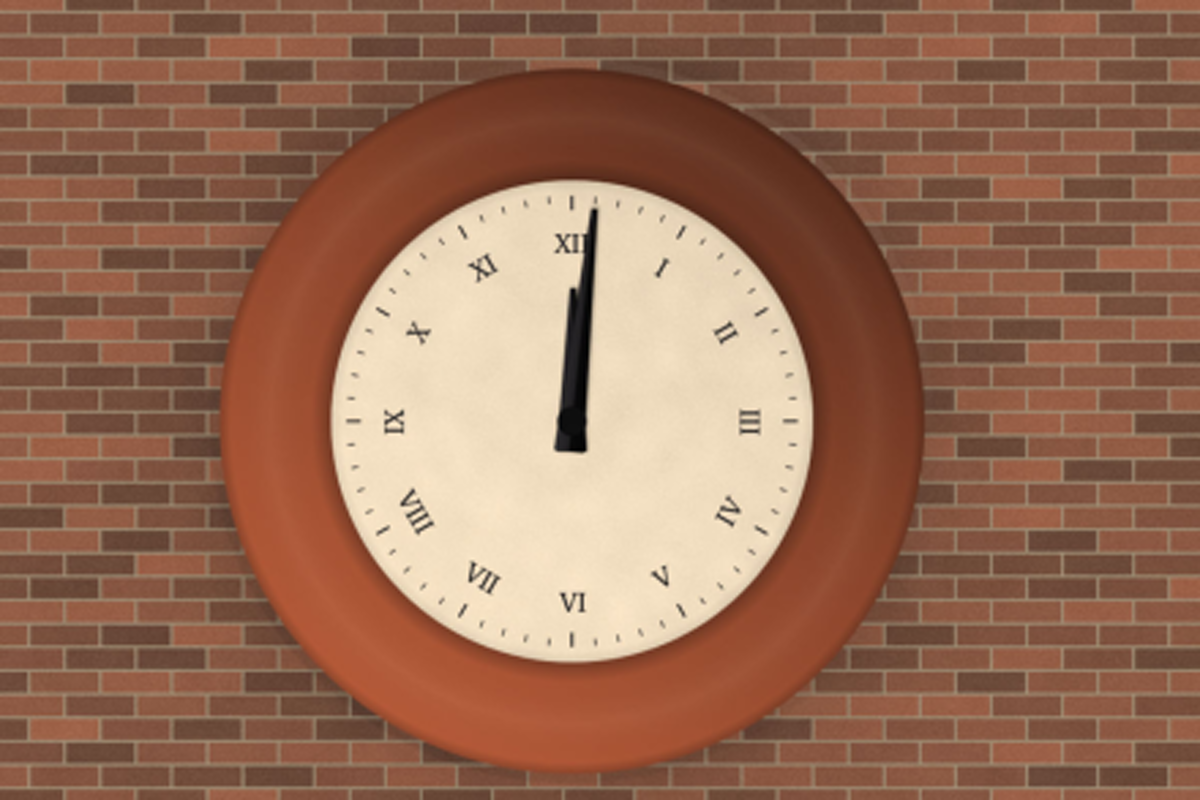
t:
12:01
